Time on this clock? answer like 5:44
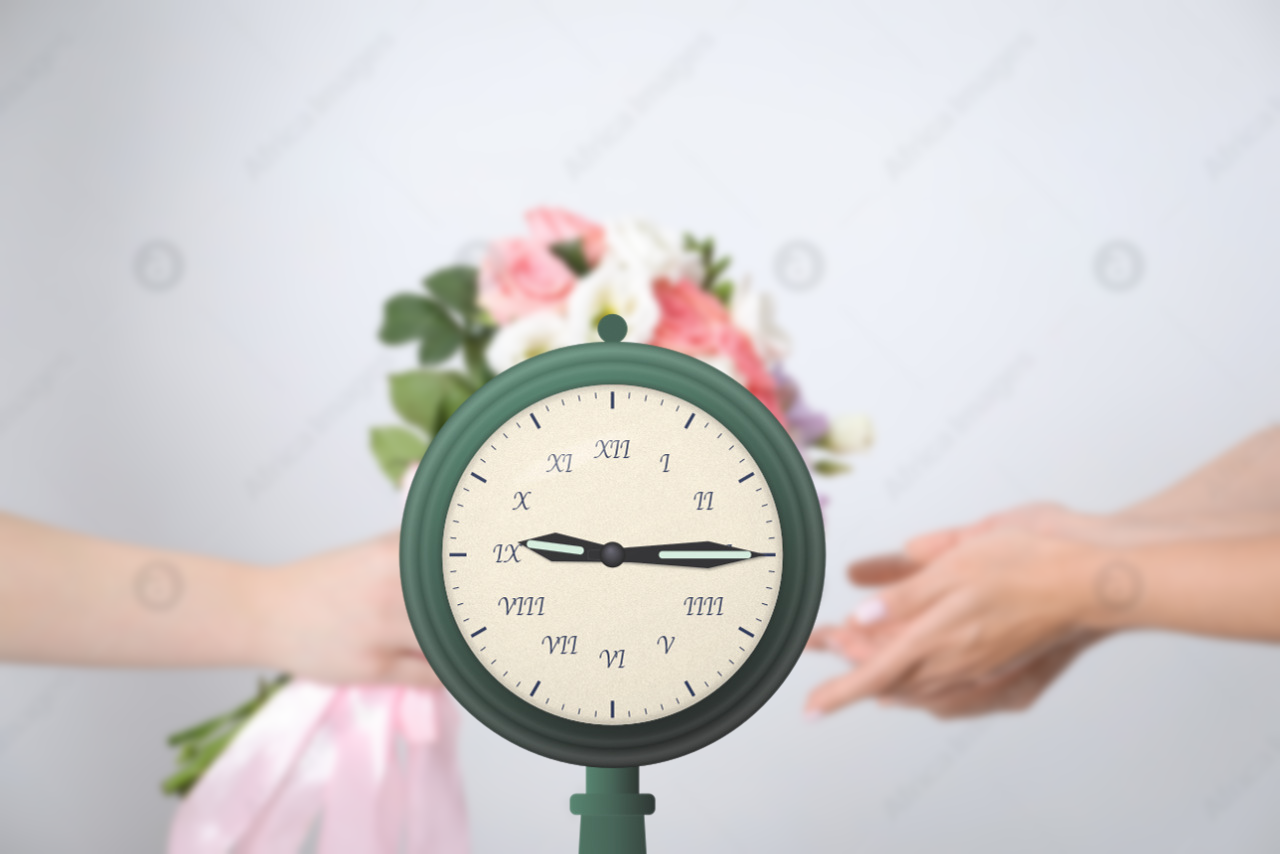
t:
9:15
